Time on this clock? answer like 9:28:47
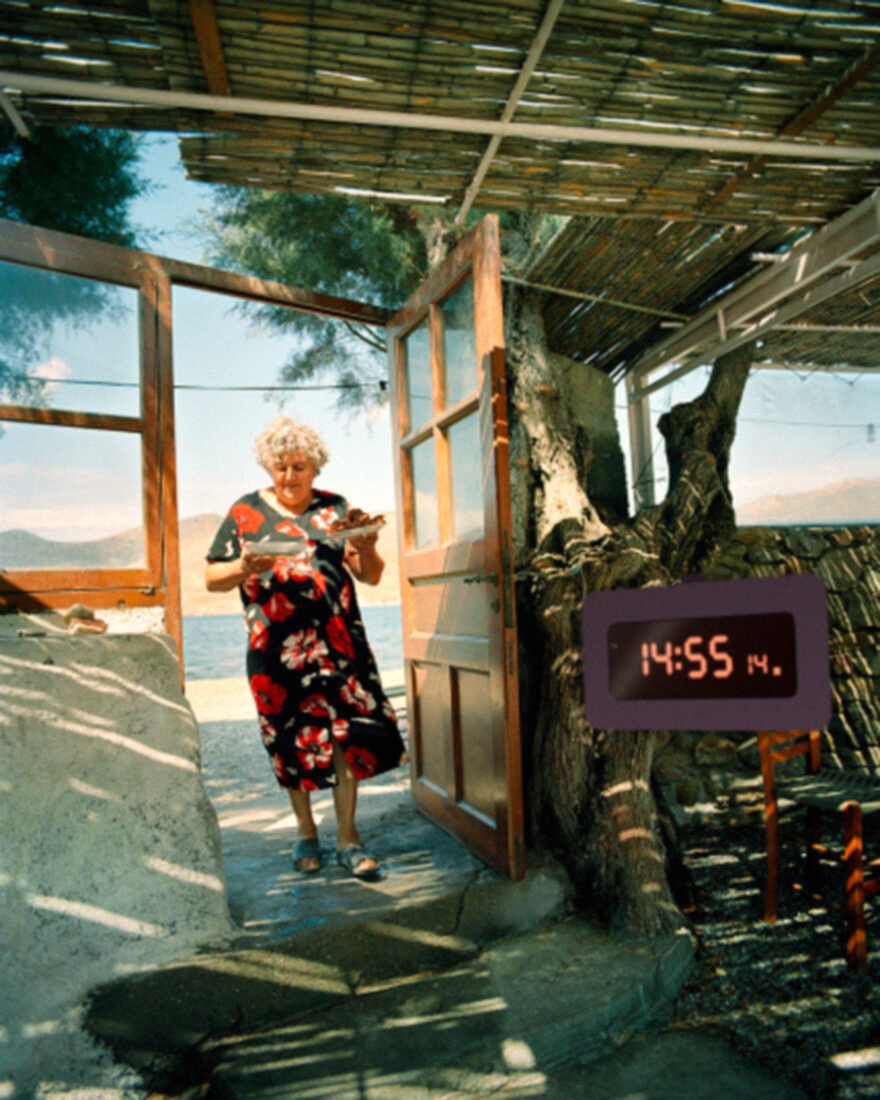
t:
14:55:14
